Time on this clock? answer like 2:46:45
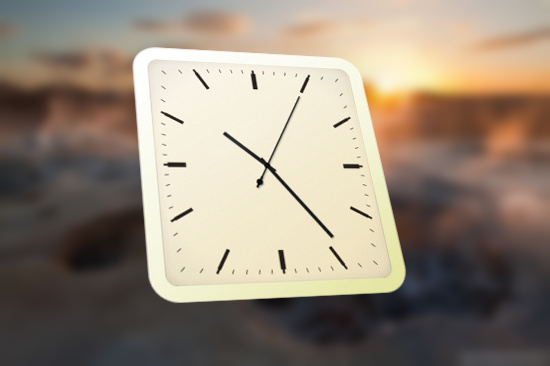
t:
10:24:05
